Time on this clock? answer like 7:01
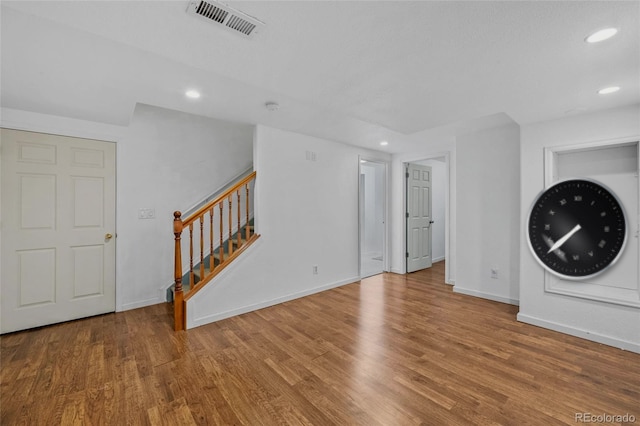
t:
7:38
